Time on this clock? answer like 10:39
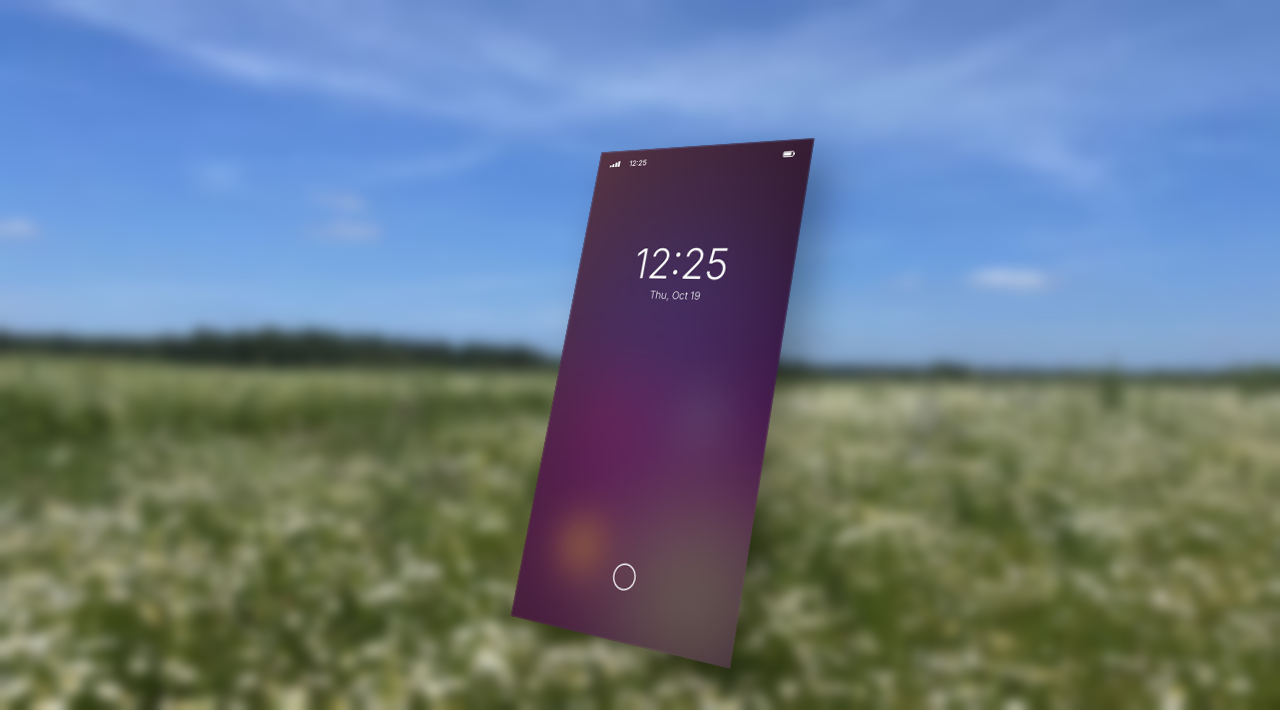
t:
12:25
